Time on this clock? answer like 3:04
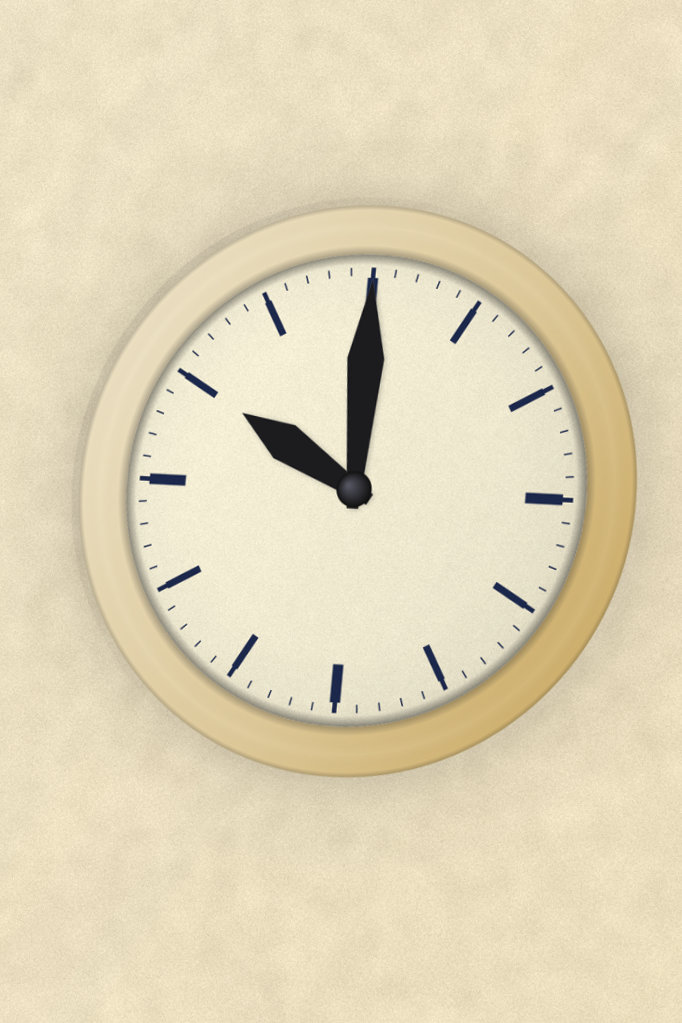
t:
10:00
